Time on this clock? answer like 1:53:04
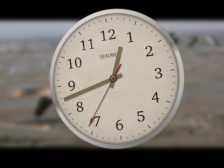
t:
12:42:36
